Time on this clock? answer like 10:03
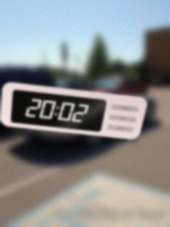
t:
20:02
